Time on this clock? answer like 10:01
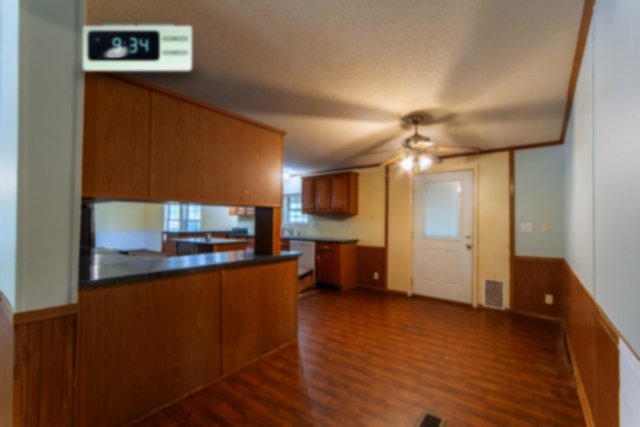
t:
9:34
